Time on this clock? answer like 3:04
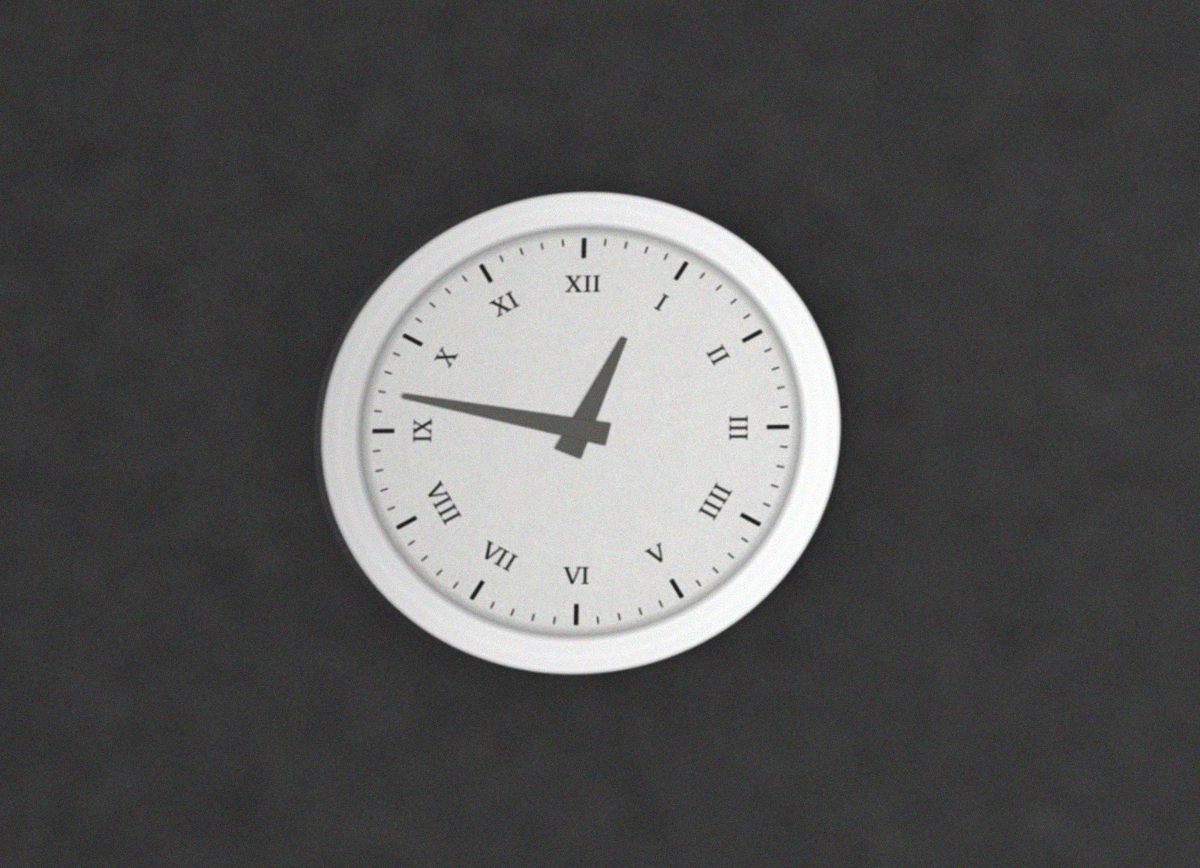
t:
12:47
